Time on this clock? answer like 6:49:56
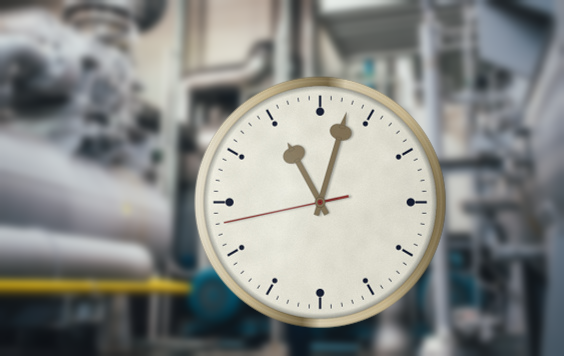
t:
11:02:43
